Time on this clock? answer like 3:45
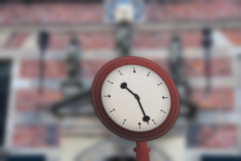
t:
10:27
